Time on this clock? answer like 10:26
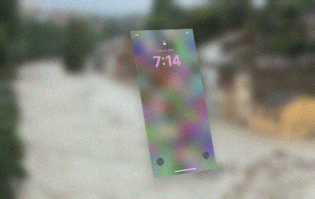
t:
7:14
